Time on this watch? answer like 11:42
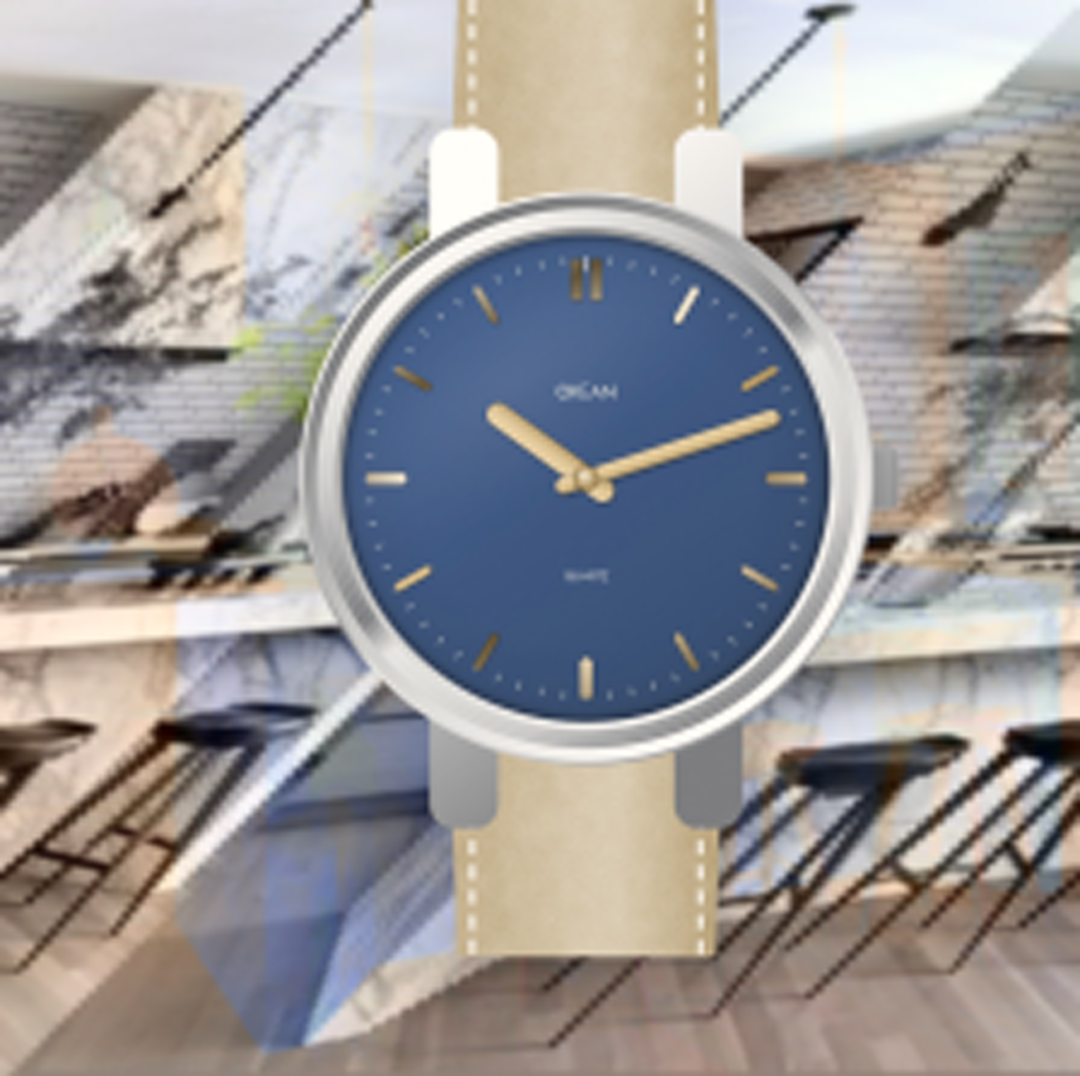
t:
10:12
